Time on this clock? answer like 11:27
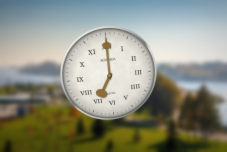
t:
7:00
